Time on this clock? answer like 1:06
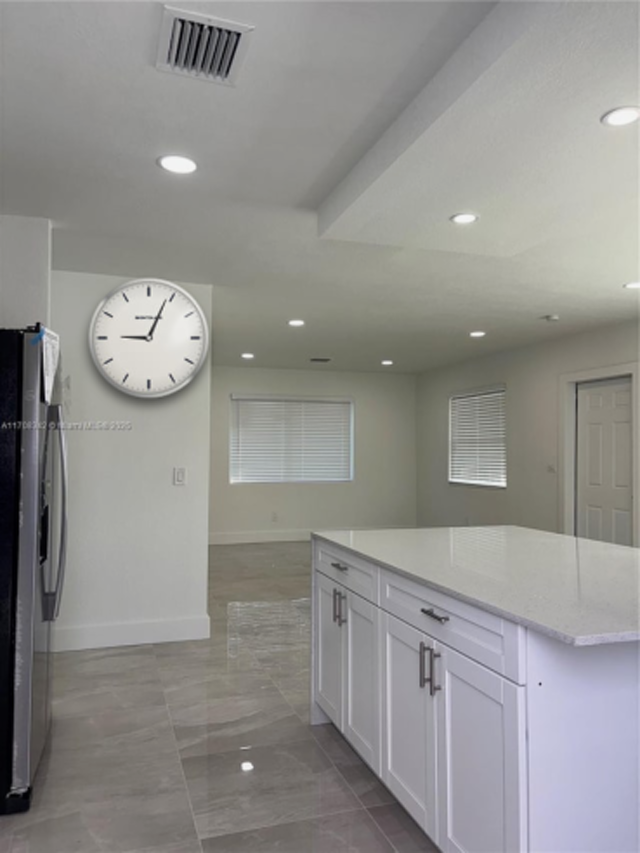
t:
9:04
